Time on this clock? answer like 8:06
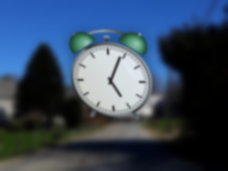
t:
5:04
